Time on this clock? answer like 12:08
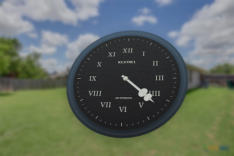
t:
4:22
